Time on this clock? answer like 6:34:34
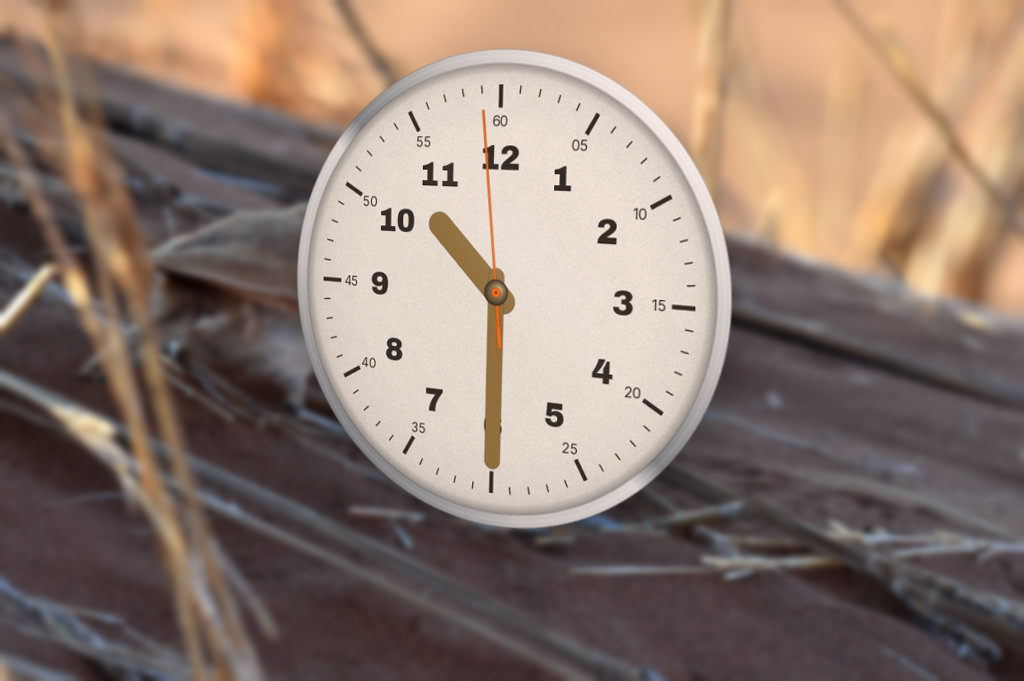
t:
10:29:59
